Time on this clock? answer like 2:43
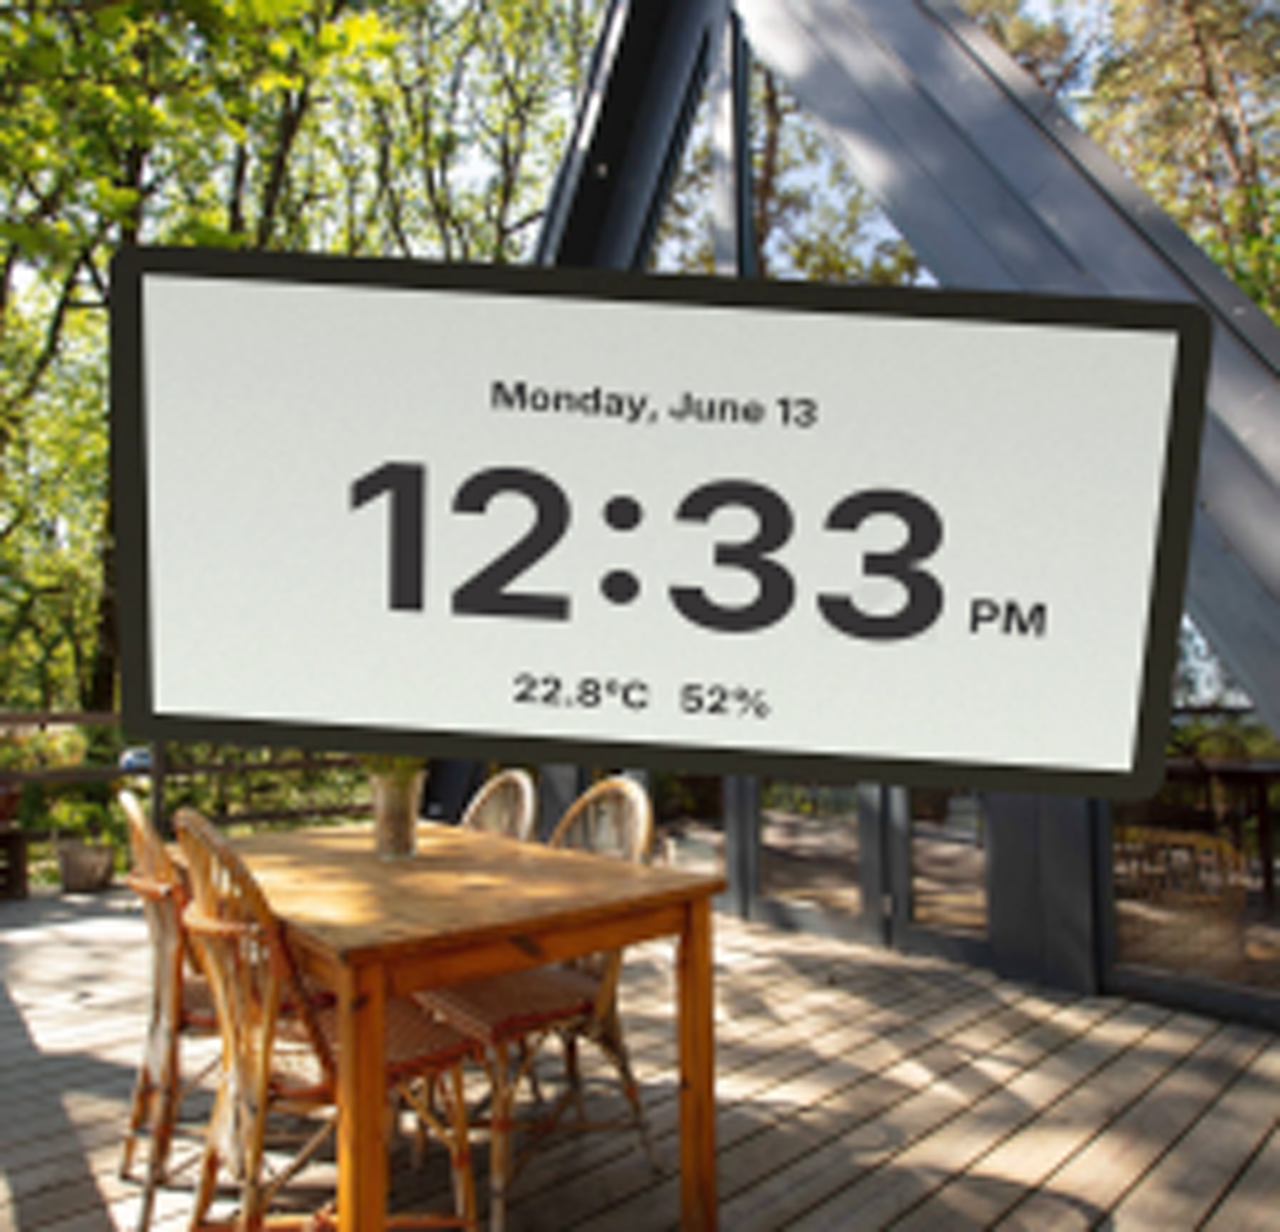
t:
12:33
